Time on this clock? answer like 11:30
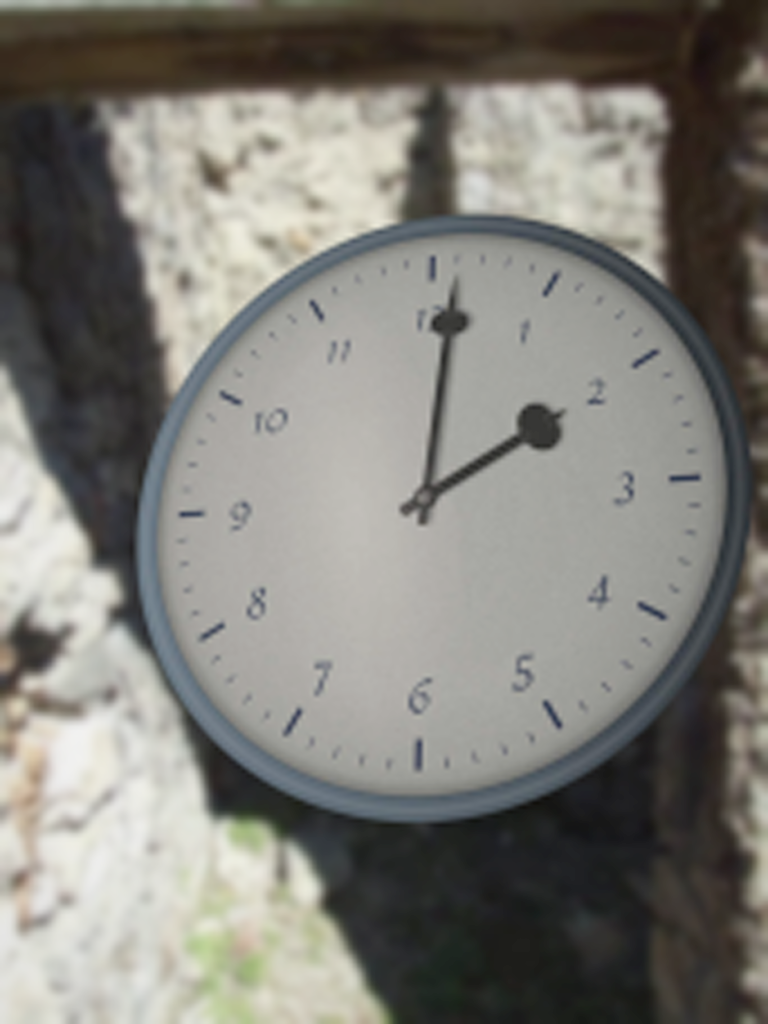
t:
2:01
